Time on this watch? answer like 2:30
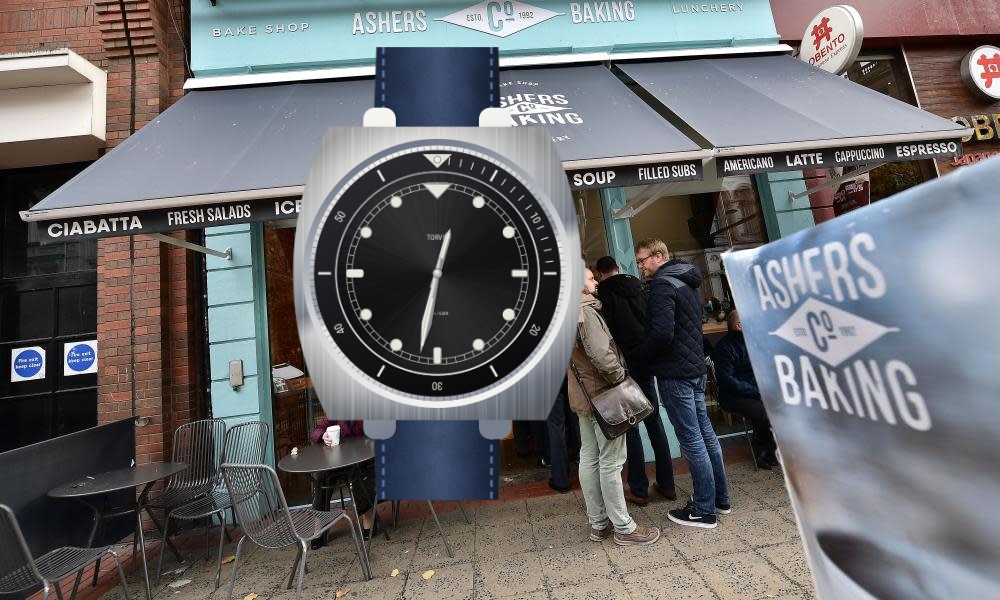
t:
12:32
